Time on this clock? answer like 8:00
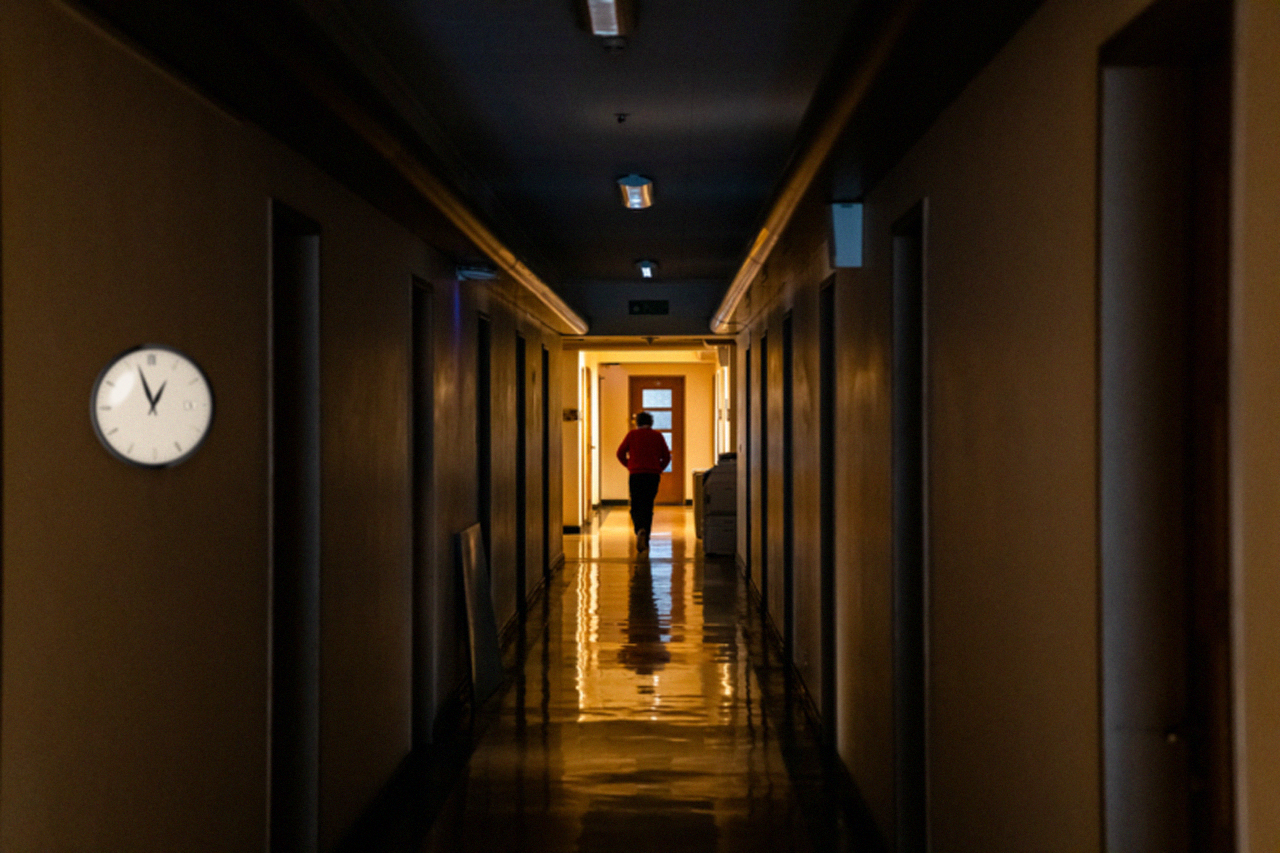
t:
12:57
